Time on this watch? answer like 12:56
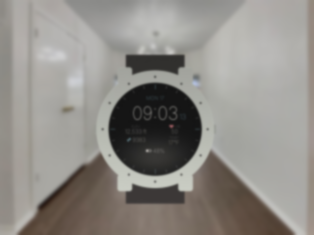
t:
9:03
